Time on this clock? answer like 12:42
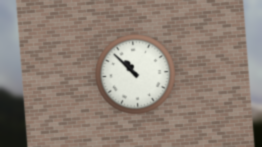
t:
10:53
